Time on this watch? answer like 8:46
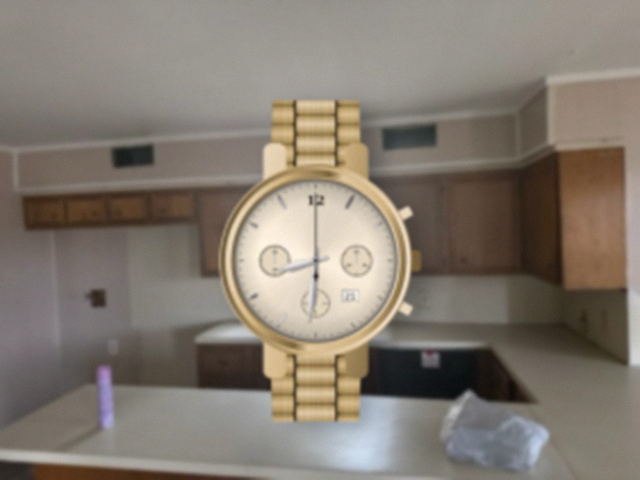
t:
8:31
